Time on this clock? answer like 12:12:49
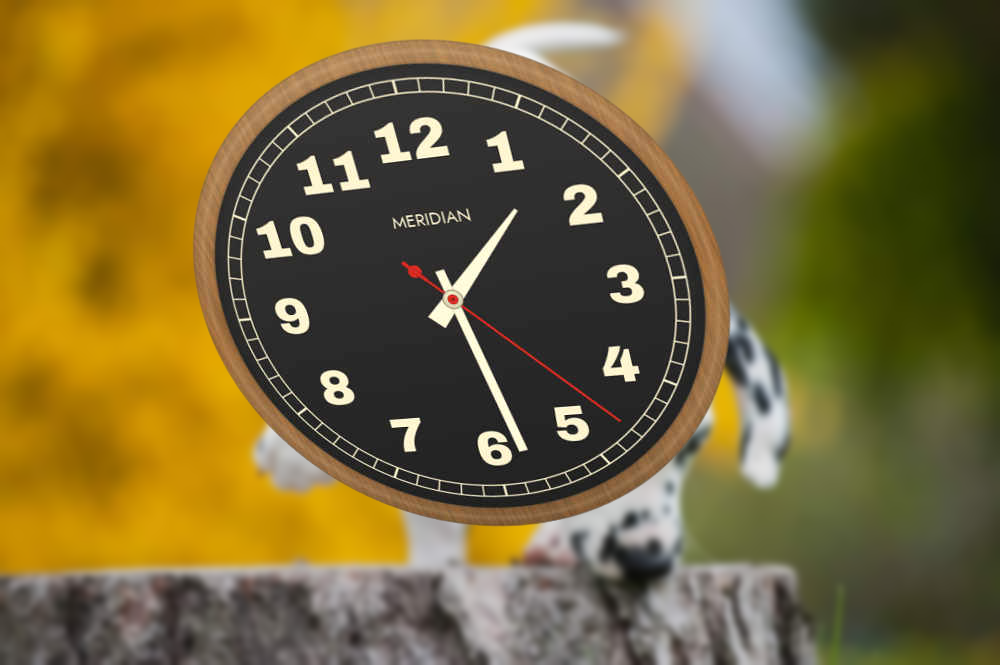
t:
1:28:23
